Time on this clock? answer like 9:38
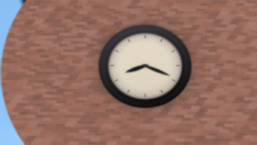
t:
8:19
